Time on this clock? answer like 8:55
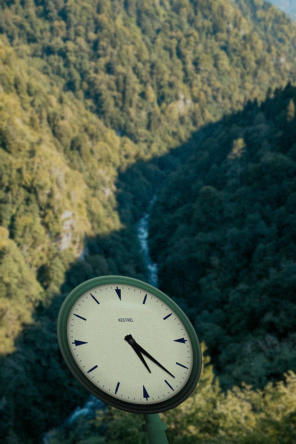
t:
5:23
